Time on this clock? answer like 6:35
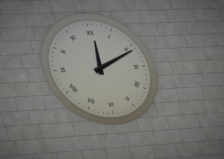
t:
12:11
